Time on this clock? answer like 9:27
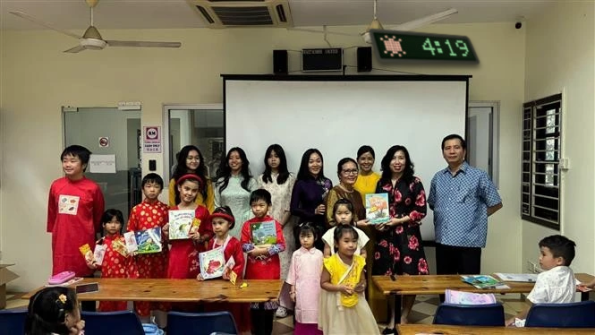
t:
4:19
